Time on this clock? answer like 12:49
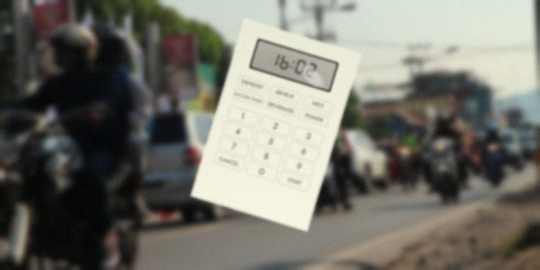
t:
16:02
